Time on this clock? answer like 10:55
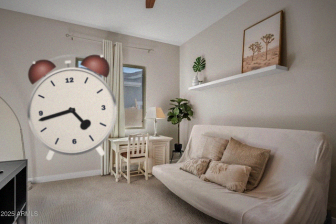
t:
4:43
